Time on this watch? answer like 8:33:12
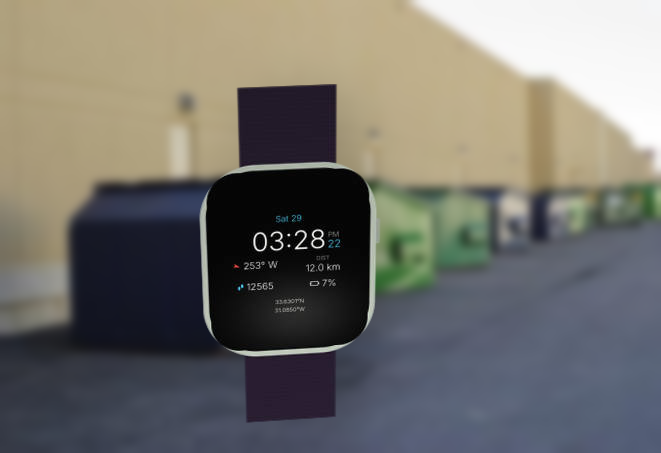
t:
3:28:22
